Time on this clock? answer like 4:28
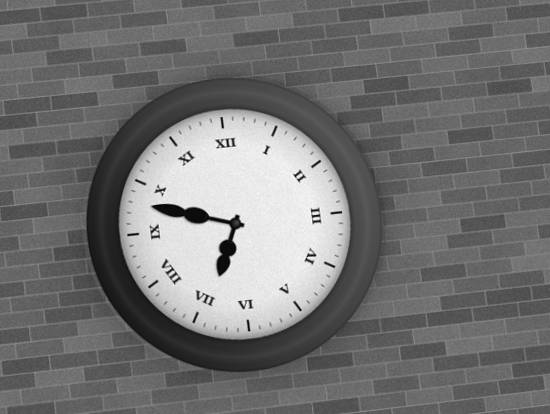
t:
6:48
